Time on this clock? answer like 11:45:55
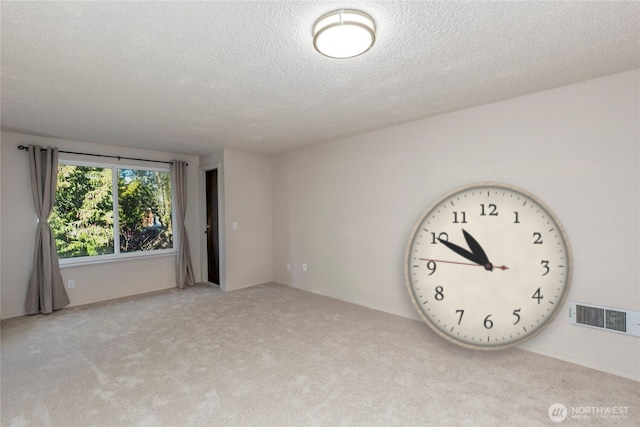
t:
10:49:46
